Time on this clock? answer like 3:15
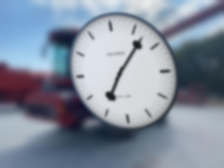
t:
7:07
